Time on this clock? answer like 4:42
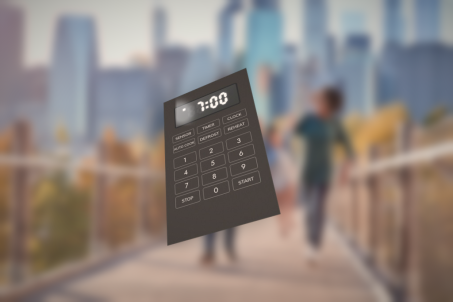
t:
7:00
